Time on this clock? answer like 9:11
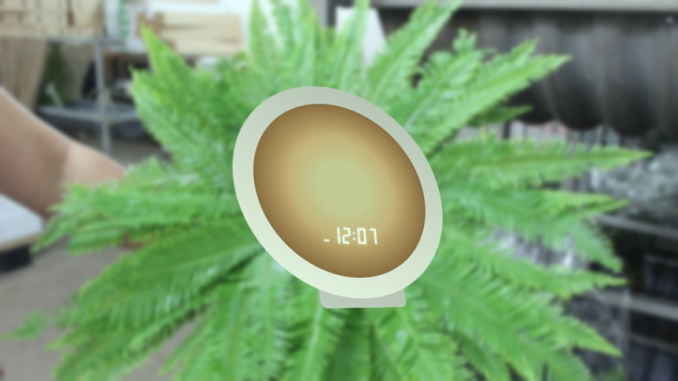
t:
12:07
